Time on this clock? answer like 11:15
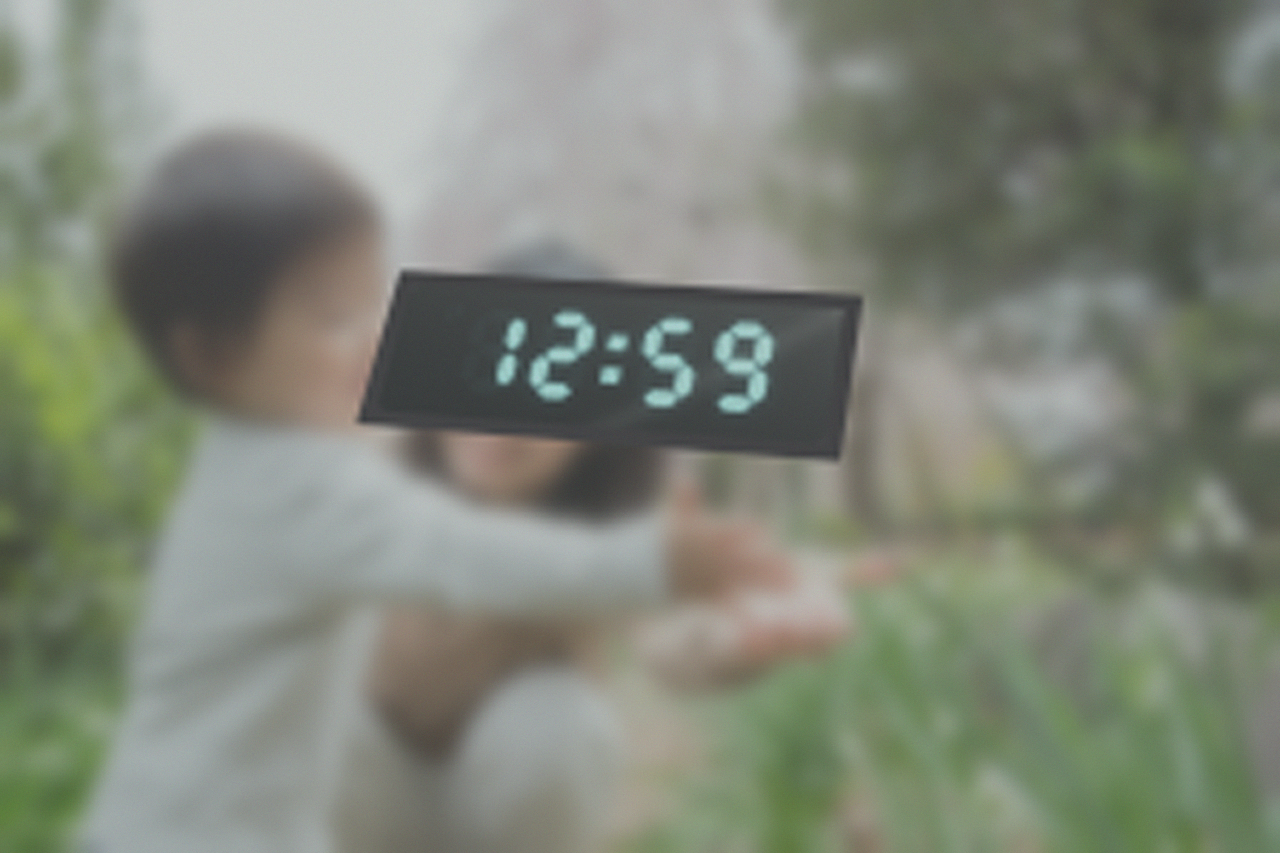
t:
12:59
